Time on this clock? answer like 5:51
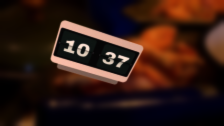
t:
10:37
